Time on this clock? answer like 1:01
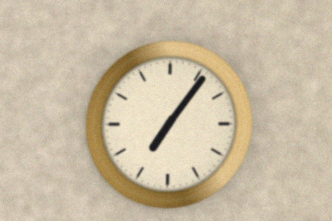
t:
7:06
